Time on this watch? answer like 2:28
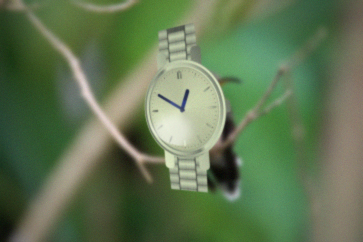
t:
12:50
